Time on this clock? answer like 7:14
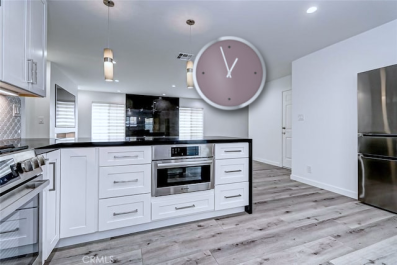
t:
12:57
